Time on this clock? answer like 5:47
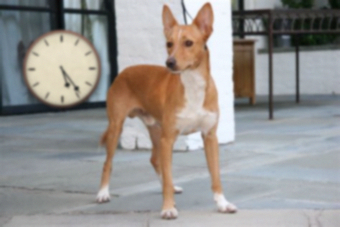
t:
5:24
